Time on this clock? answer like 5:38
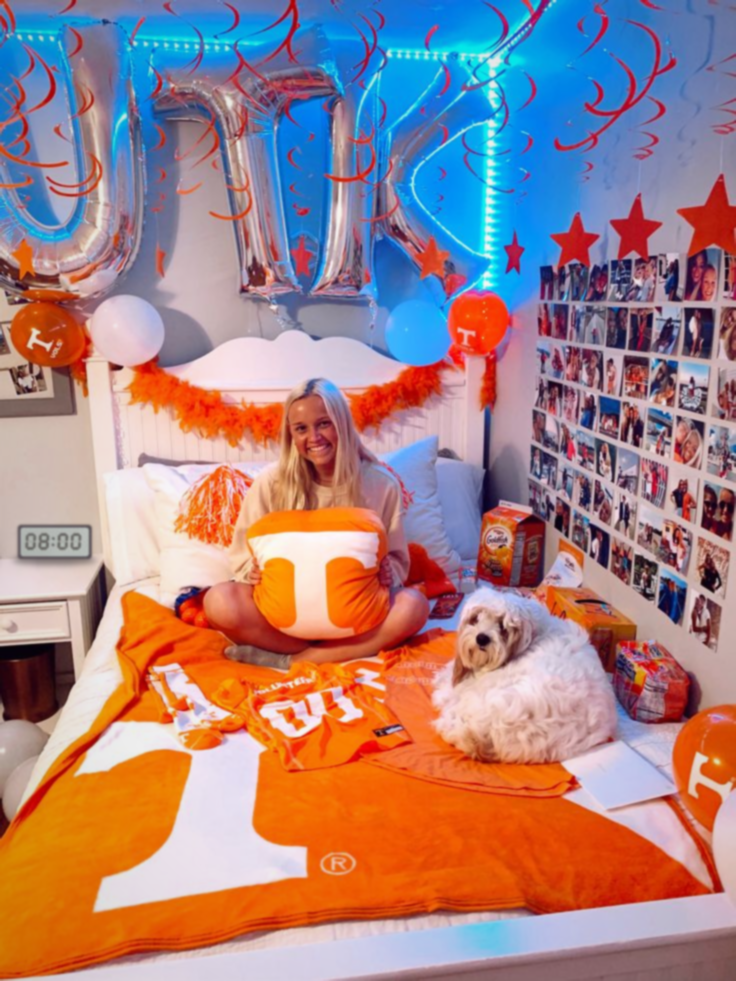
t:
8:00
